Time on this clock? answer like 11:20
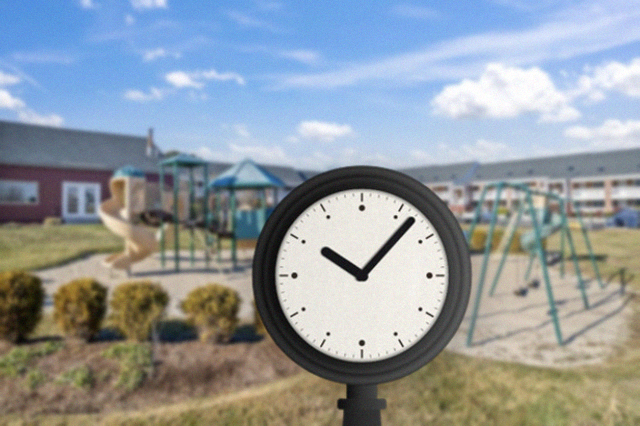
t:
10:07
